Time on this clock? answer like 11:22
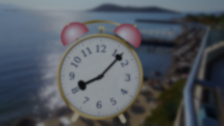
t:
8:07
